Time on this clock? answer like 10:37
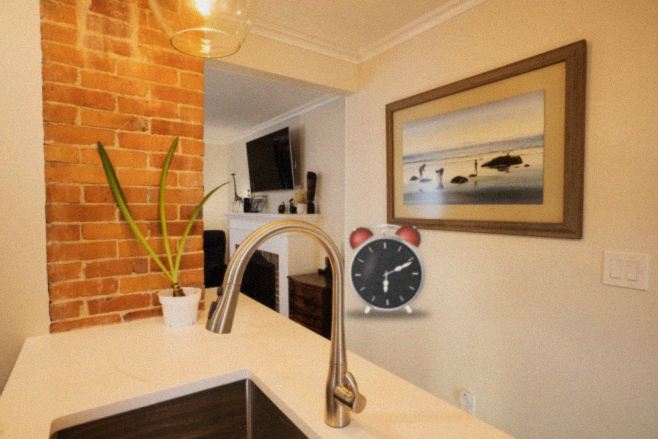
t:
6:11
